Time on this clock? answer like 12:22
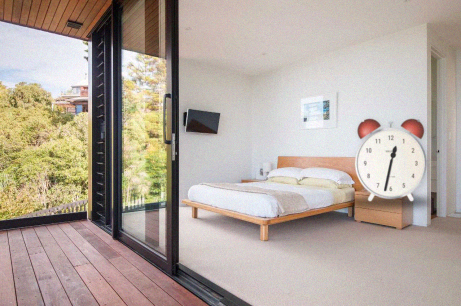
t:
12:32
